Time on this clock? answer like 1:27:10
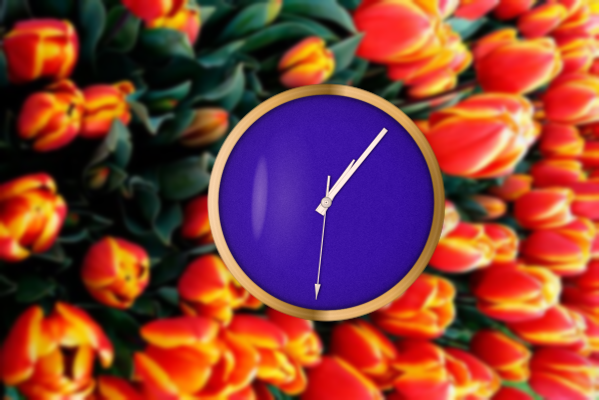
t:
1:06:31
